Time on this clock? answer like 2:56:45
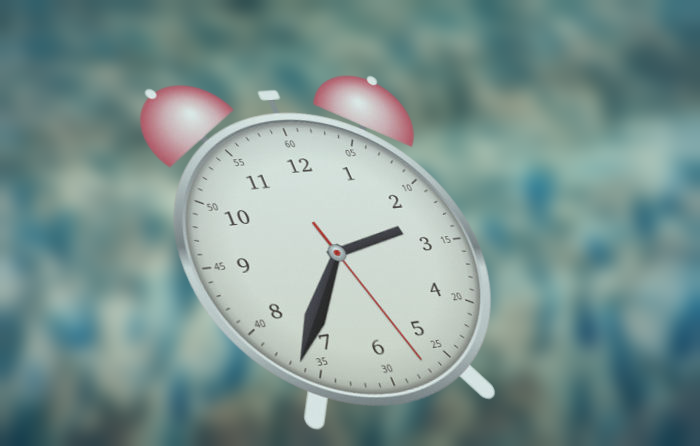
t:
2:36:27
